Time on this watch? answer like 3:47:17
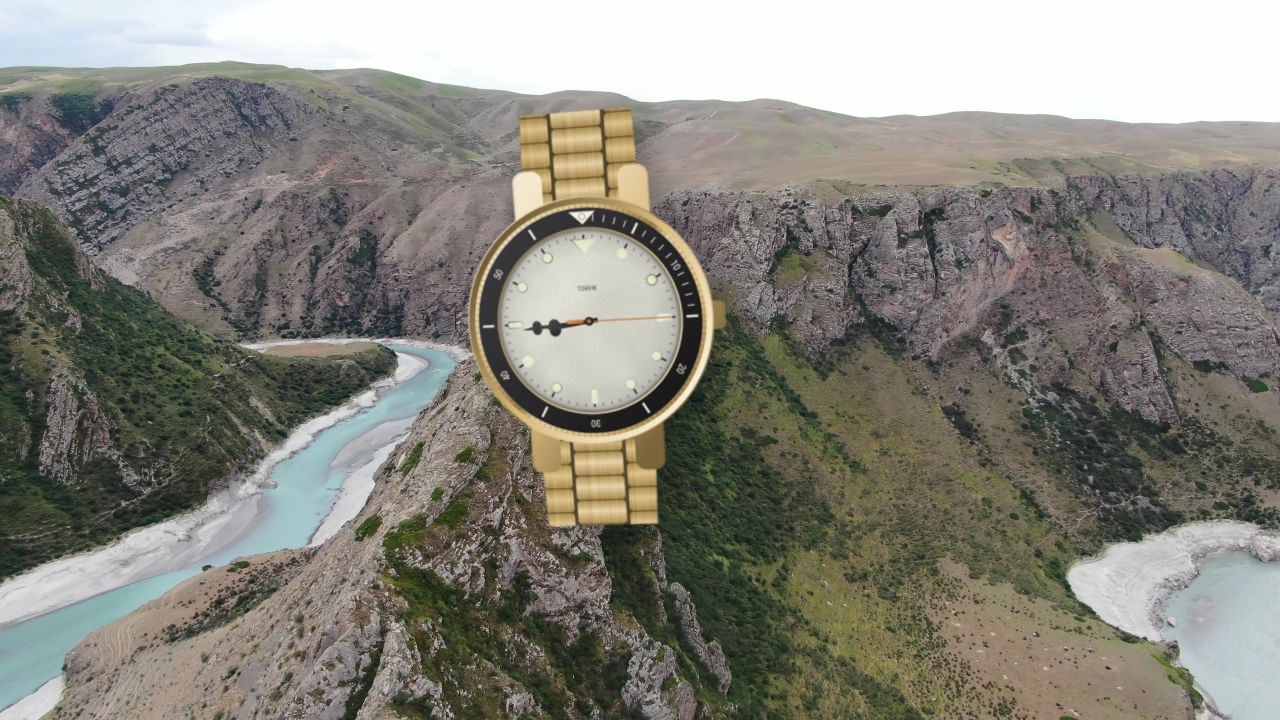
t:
8:44:15
